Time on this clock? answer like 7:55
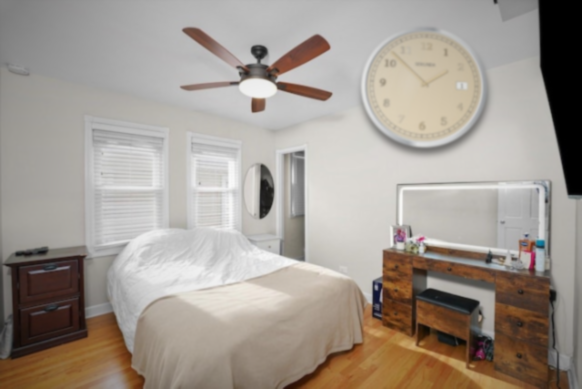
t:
1:52
